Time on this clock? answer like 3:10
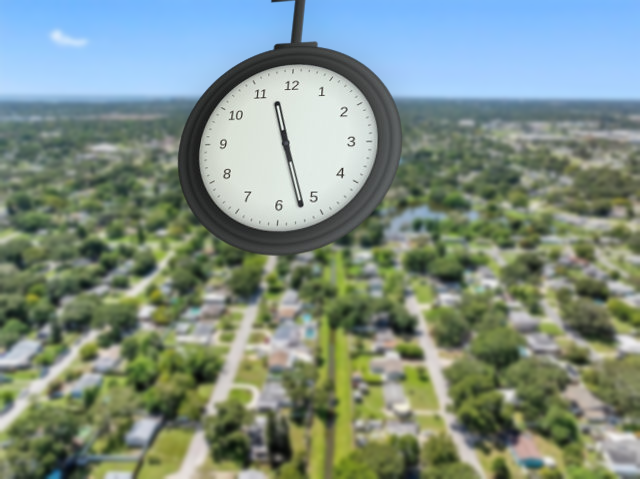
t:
11:27
